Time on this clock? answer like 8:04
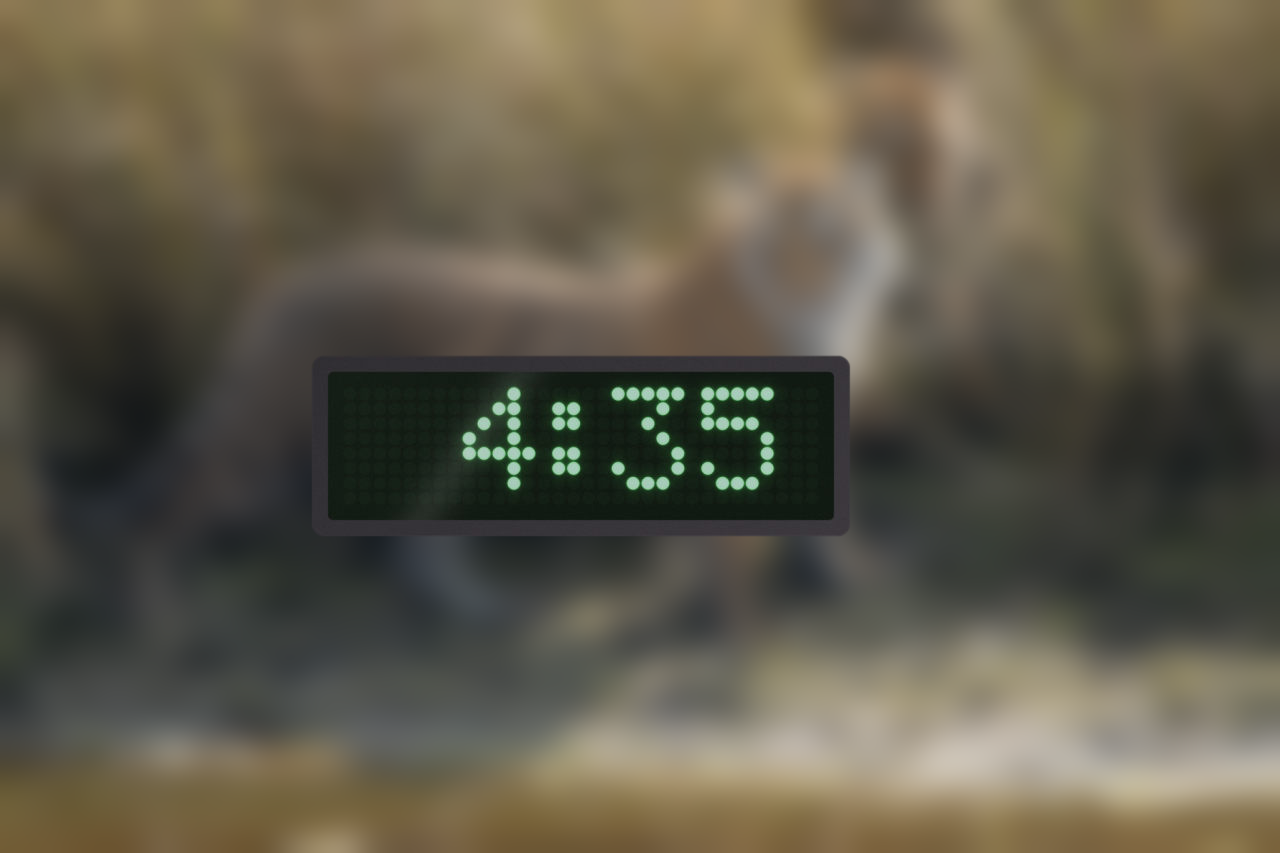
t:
4:35
